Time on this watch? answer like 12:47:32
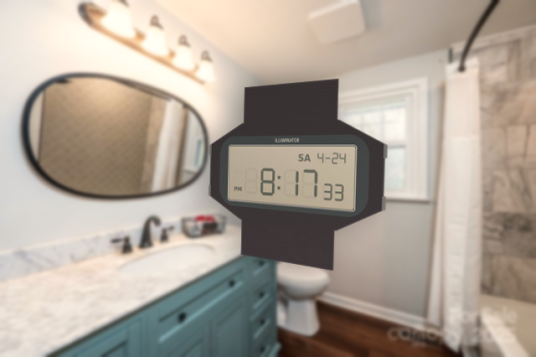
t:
8:17:33
